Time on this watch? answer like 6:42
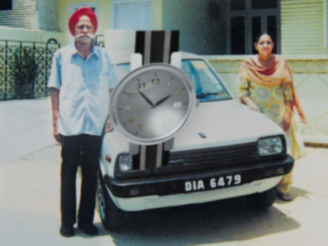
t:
1:53
